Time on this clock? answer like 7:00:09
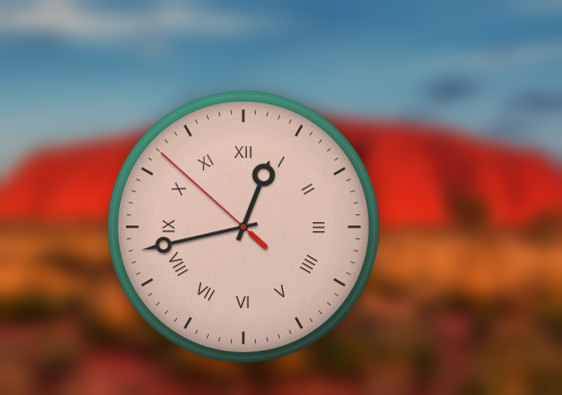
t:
12:42:52
